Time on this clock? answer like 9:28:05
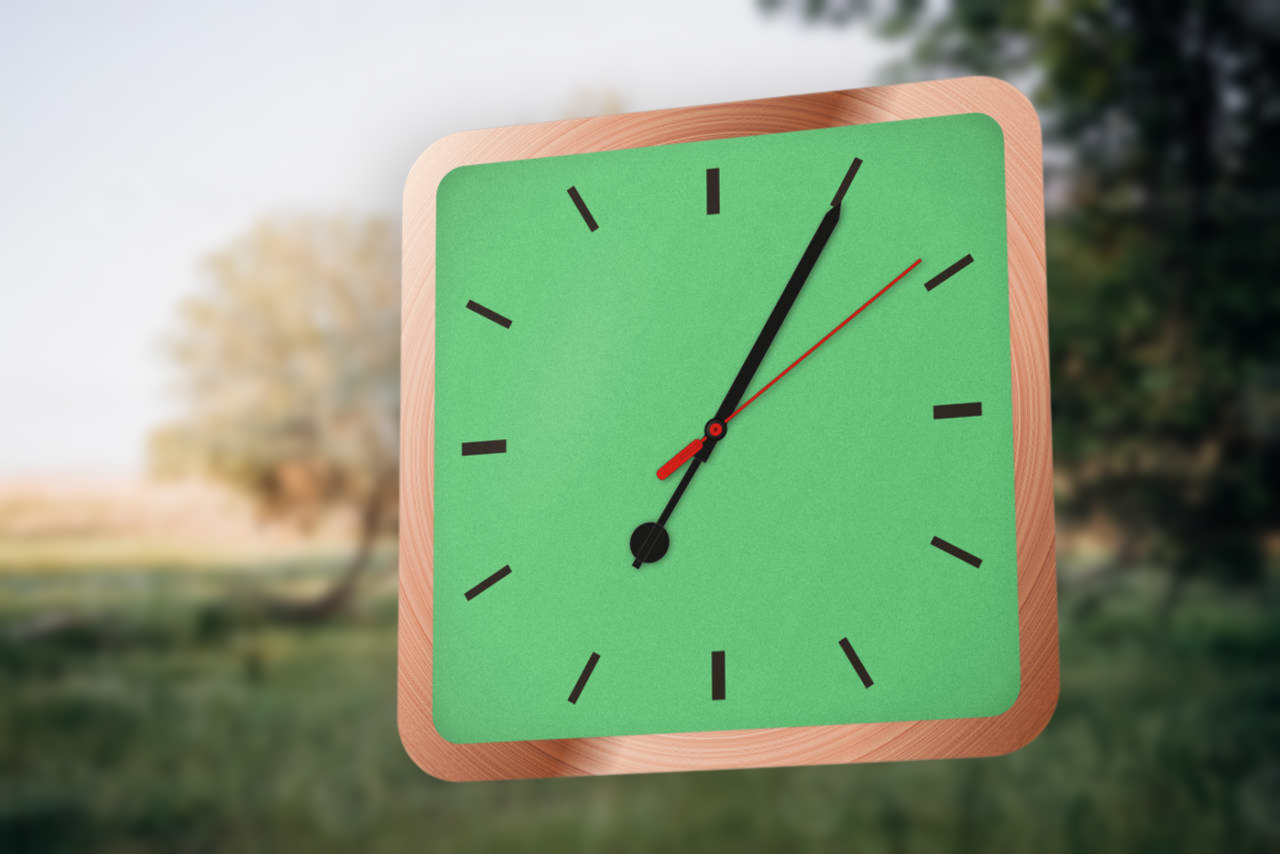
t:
7:05:09
